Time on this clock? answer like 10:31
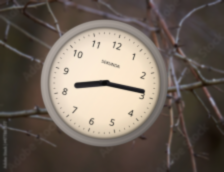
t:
8:14
